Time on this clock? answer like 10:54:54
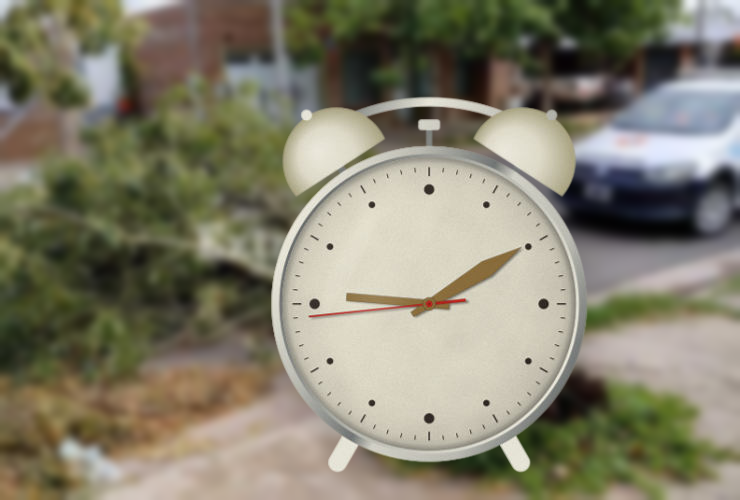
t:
9:09:44
